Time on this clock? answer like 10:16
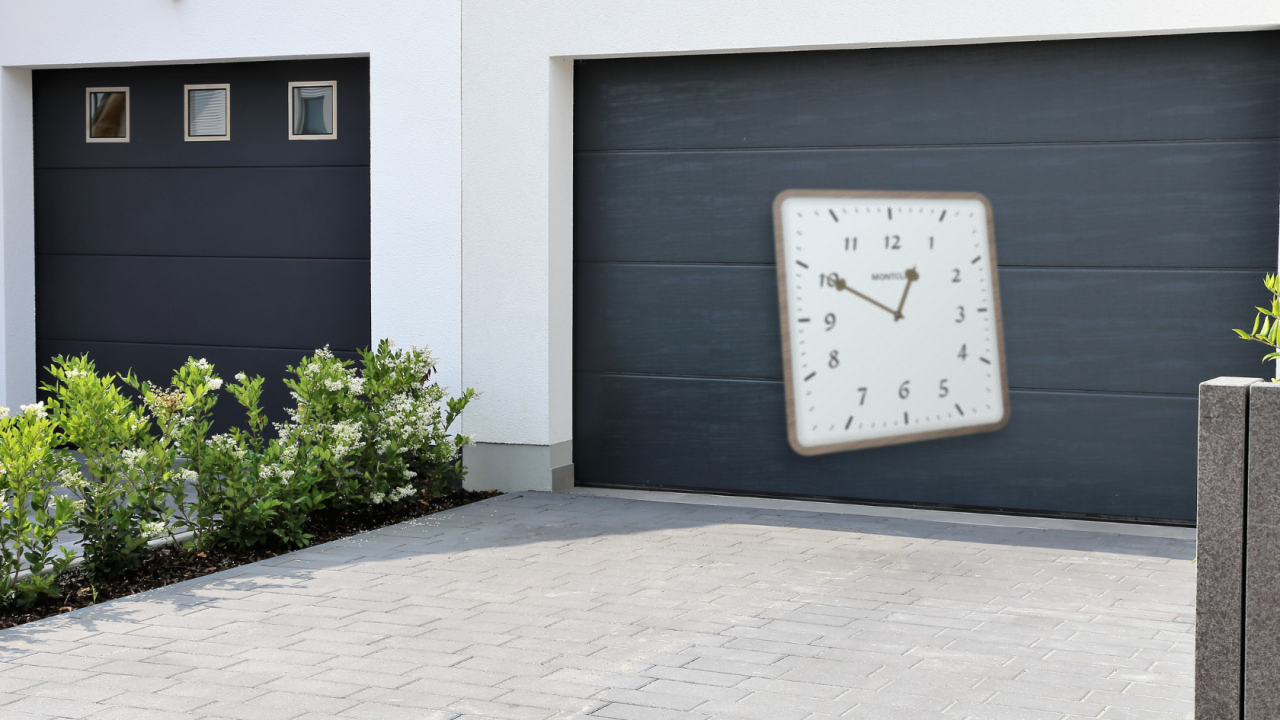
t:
12:50
